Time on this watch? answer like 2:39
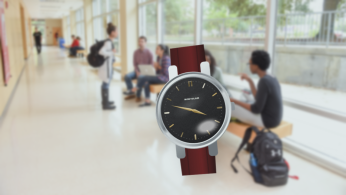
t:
3:48
